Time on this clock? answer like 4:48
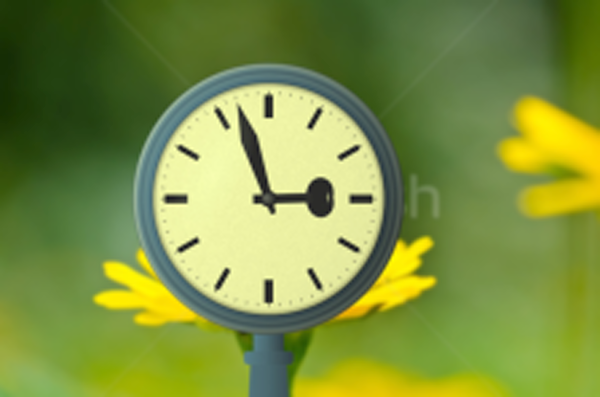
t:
2:57
